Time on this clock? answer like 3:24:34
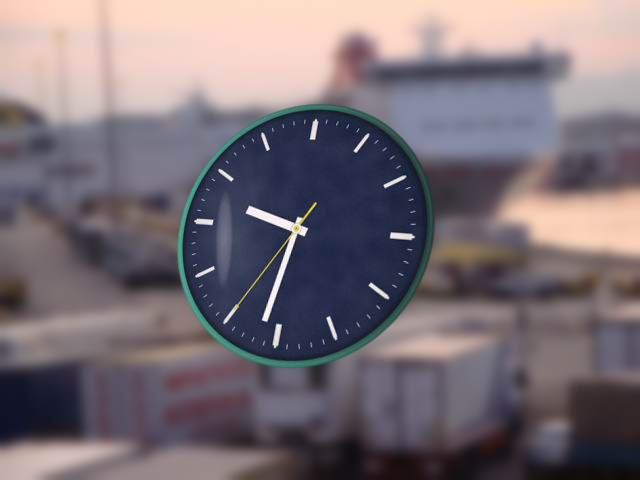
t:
9:31:35
